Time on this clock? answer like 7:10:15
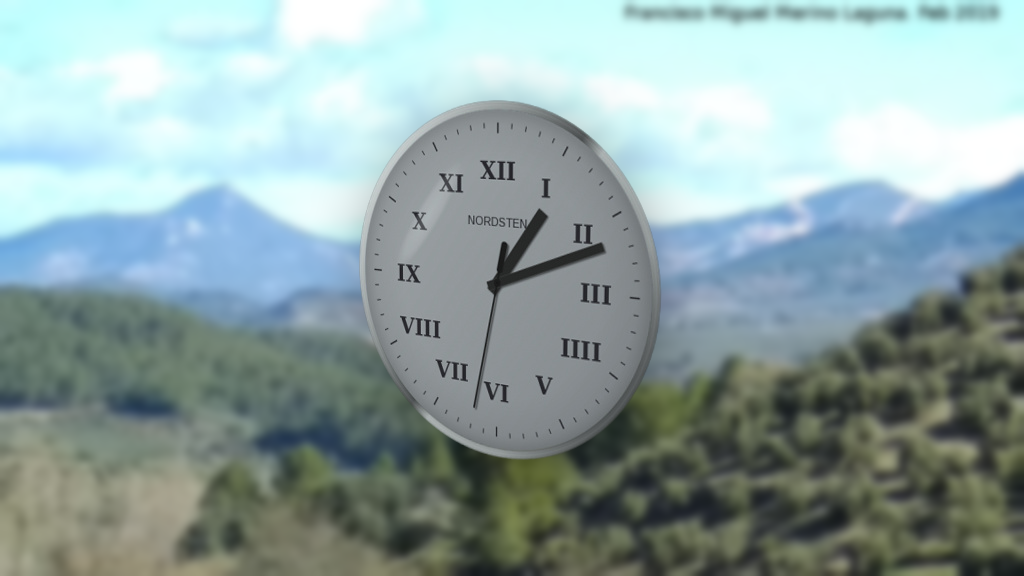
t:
1:11:32
